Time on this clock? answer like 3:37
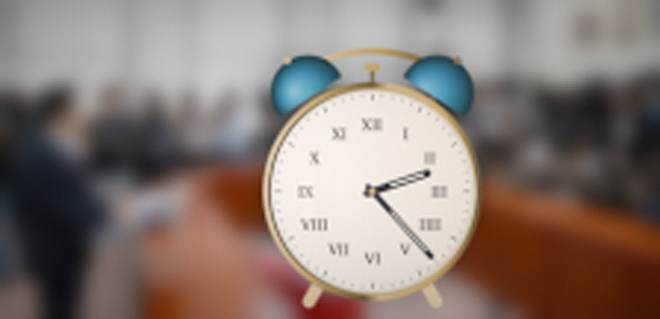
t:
2:23
